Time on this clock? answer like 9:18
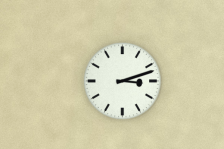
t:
3:12
